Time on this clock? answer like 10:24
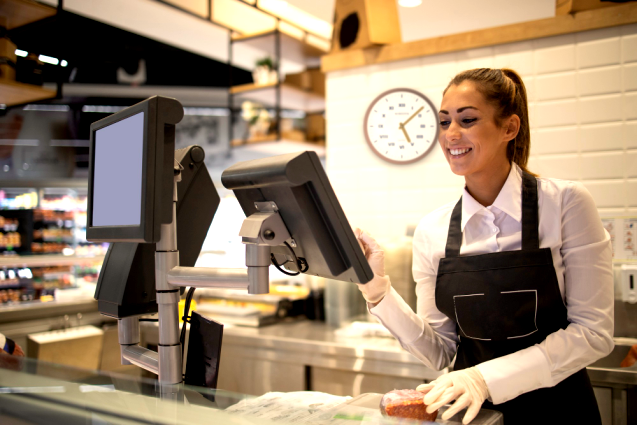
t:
5:08
